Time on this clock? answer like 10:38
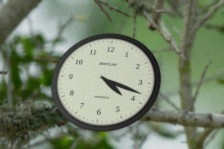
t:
4:18
